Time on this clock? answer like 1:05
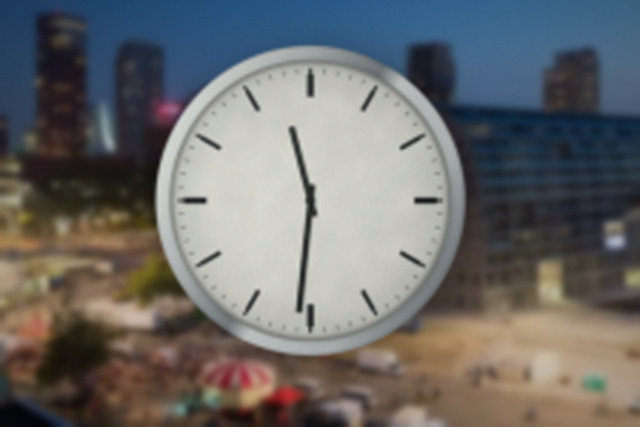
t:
11:31
